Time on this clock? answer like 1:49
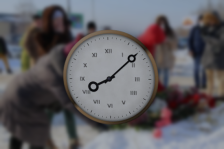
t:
8:08
